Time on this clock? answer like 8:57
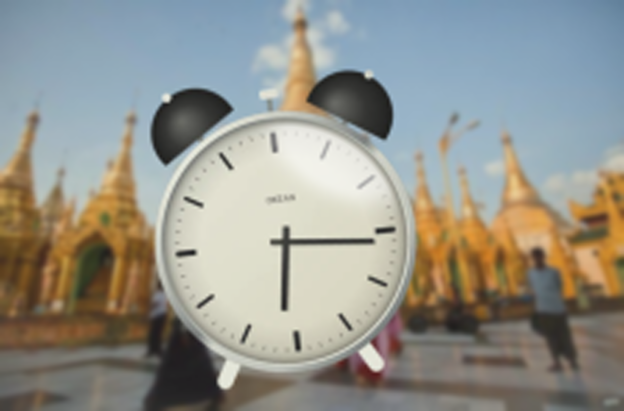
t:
6:16
